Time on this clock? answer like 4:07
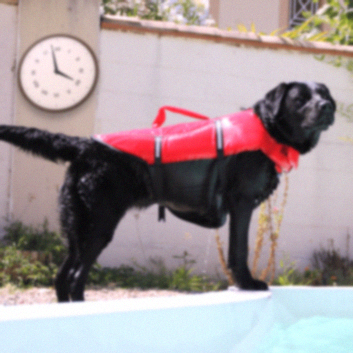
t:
3:58
